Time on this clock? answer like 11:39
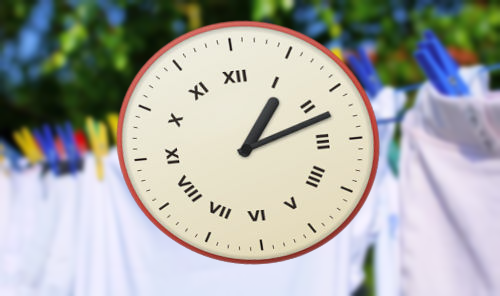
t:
1:12
